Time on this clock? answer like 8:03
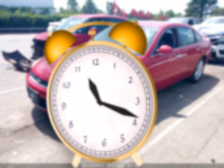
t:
11:19
